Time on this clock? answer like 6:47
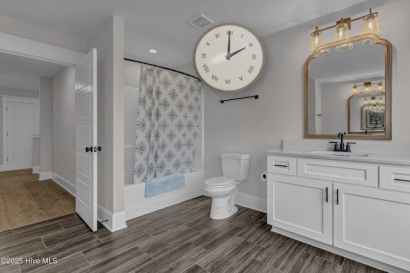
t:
2:00
